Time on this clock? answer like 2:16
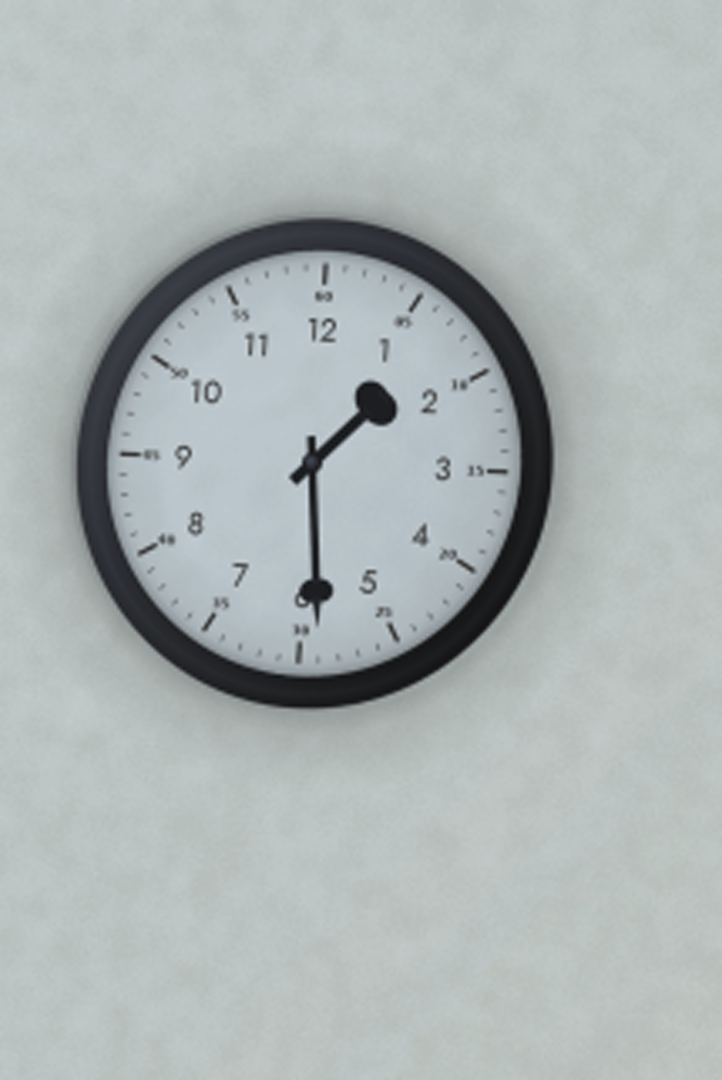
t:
1:29
